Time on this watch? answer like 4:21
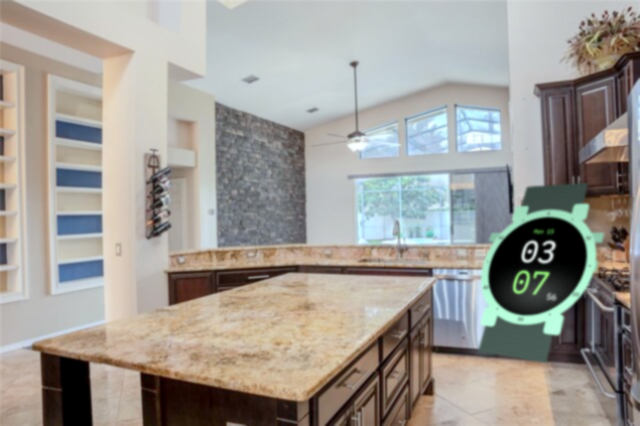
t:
3:07
